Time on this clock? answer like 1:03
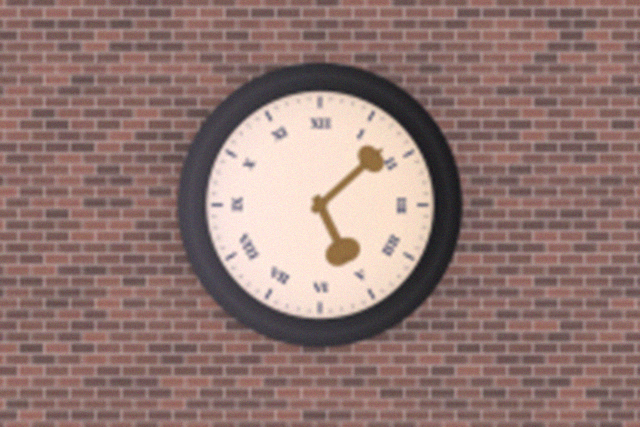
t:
5:08
